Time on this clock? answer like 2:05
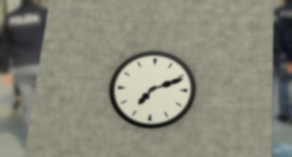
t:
7:11
